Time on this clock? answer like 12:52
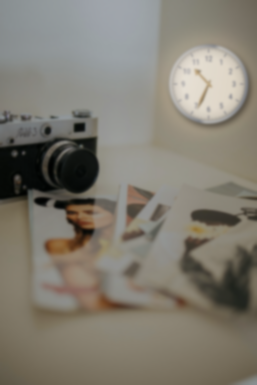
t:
10:34
